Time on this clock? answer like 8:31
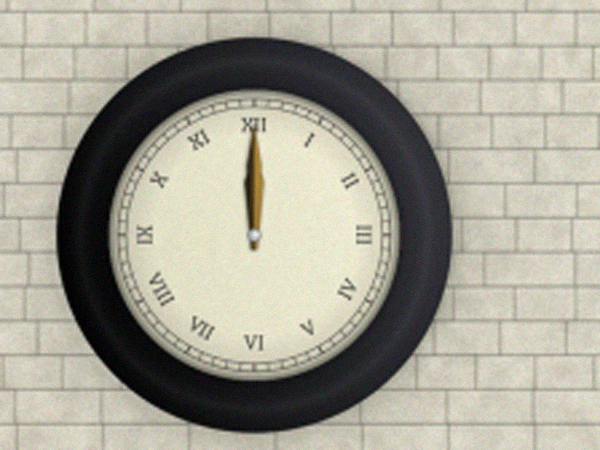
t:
12:00
